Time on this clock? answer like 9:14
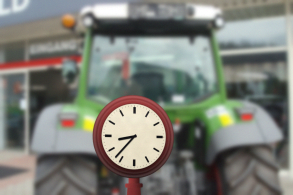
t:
8:37
